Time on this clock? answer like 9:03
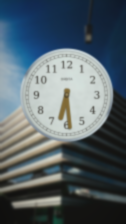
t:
6:29
